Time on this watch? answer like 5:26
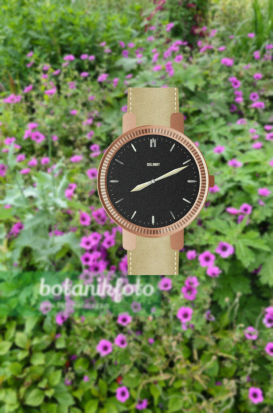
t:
8:11
